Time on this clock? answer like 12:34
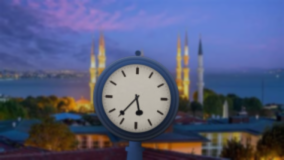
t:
5:37
